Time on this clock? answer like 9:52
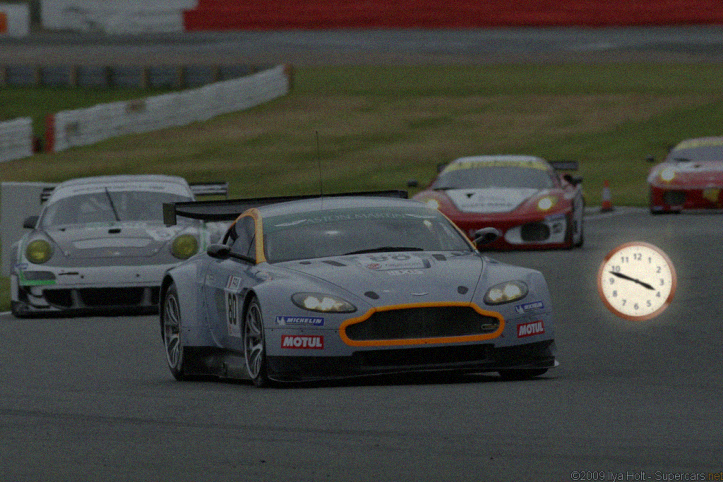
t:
3:48
